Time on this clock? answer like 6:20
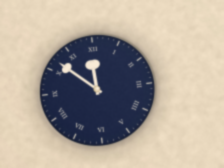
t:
11:52
